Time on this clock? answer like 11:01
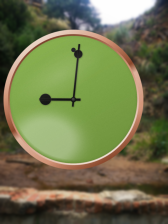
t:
9:01
